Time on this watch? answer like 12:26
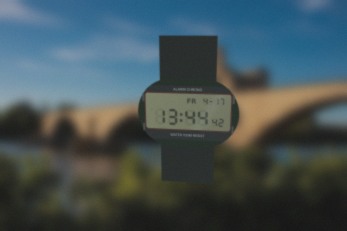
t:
13:44
